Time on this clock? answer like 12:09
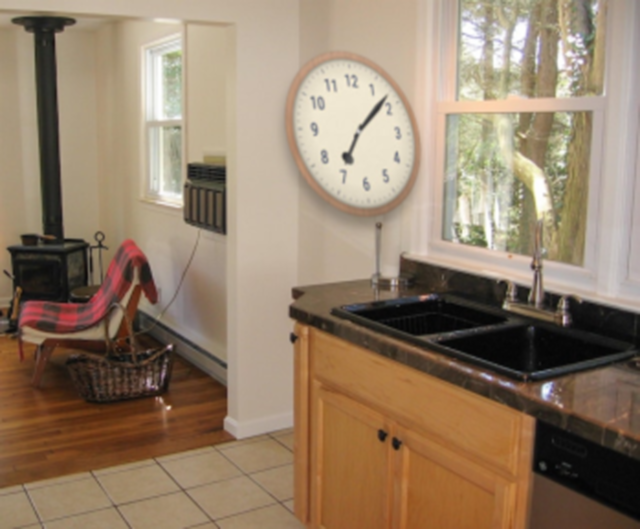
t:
7:08
